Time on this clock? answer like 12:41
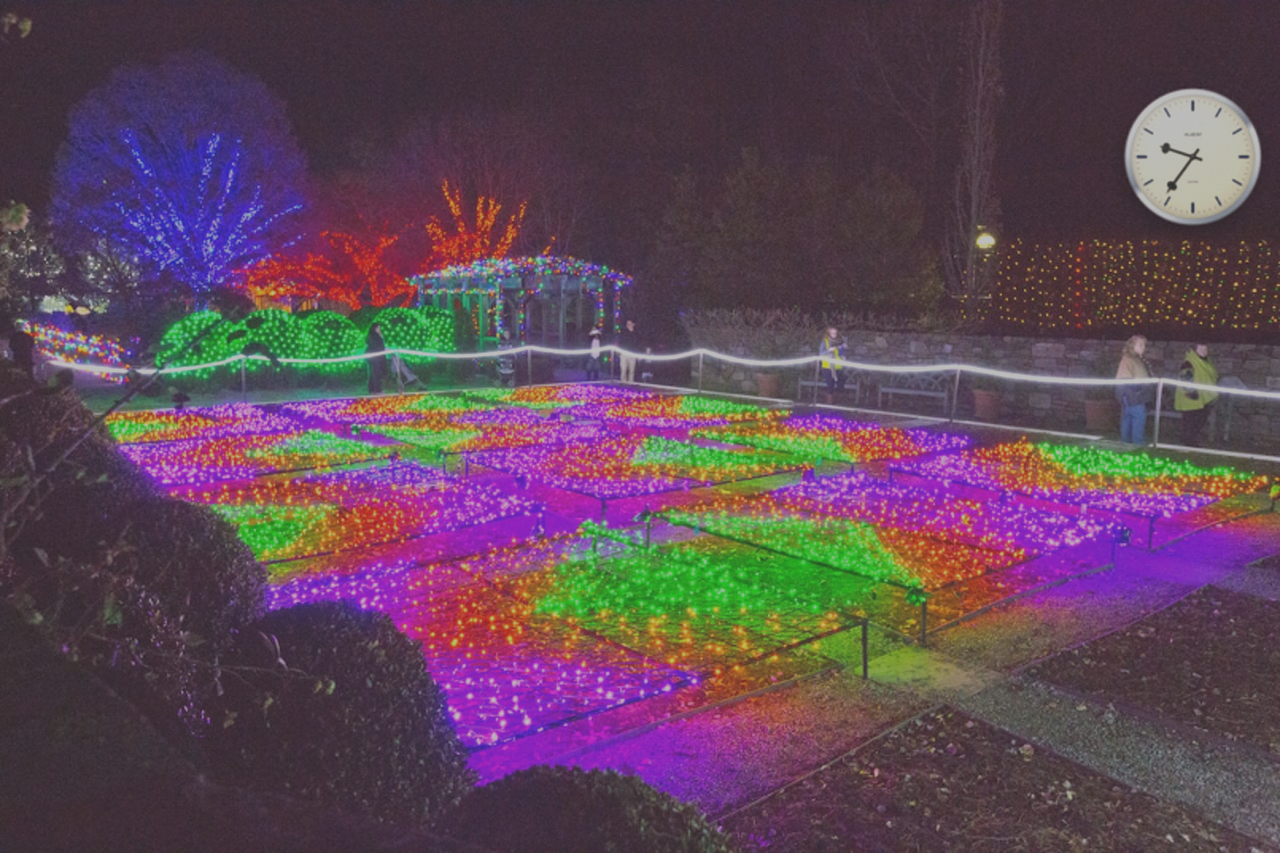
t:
9:36
